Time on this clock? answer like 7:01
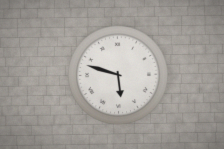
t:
5:48
